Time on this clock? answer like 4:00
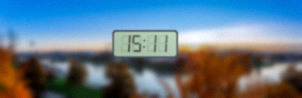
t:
15:11
